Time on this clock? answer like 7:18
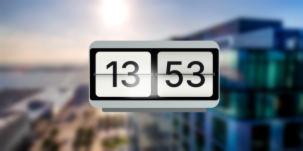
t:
13:53
